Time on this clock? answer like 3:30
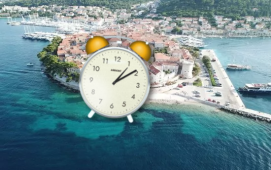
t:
1:09
